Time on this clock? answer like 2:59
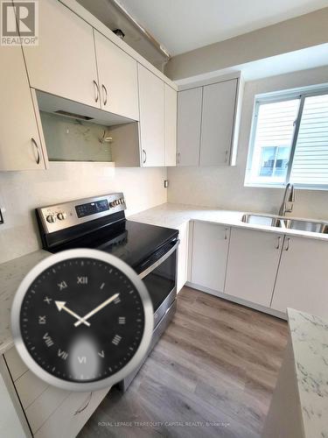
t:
10:09
